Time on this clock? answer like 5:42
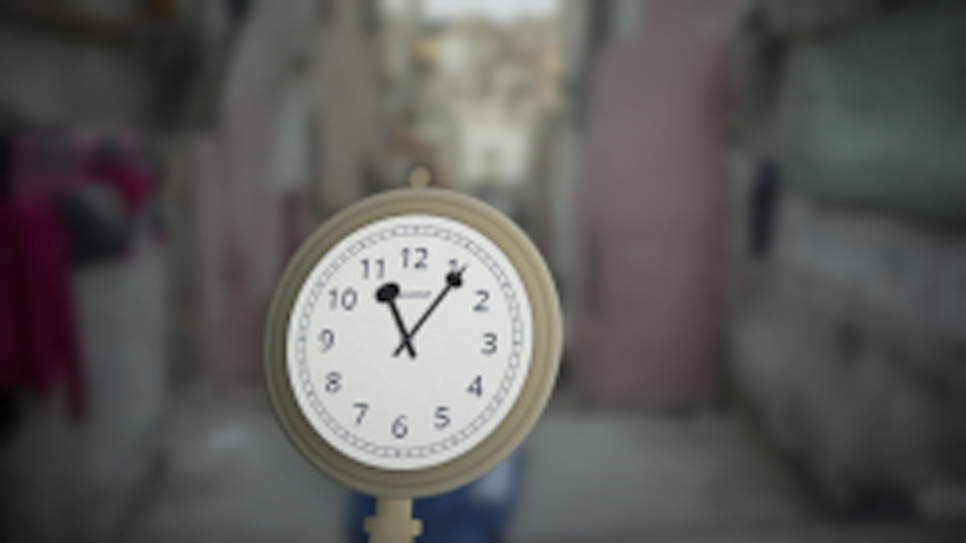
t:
11:06
